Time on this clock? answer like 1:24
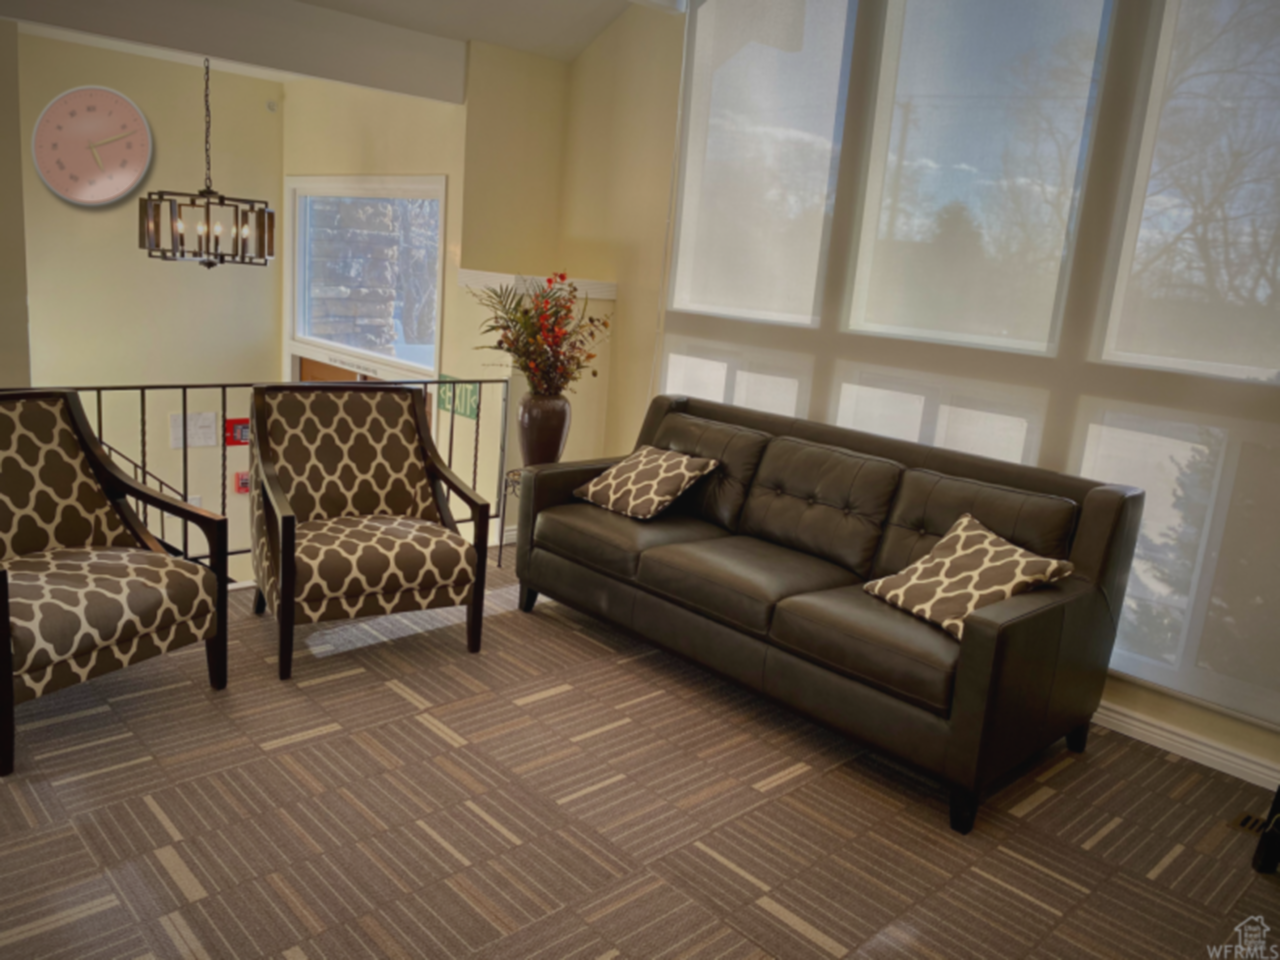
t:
5:12
